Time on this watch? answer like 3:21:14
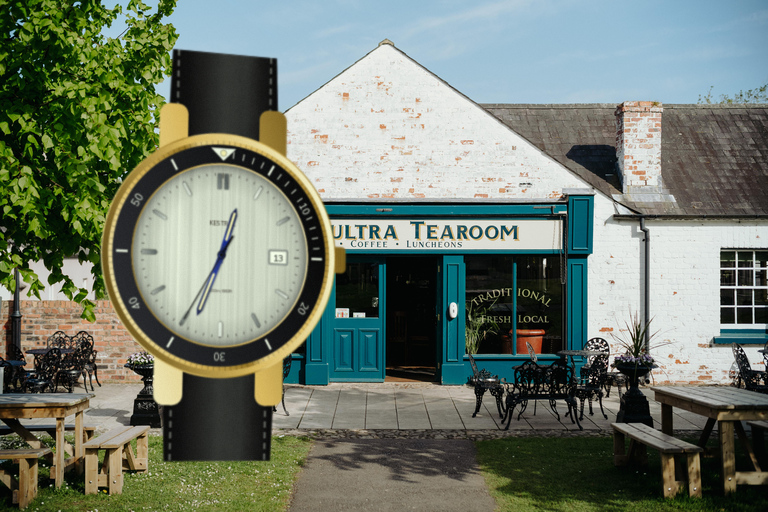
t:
12:33:35
